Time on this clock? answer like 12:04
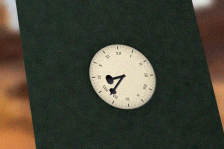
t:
8:37
